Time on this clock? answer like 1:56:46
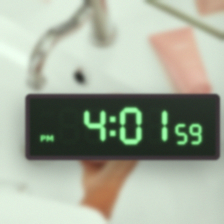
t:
4:01:59
